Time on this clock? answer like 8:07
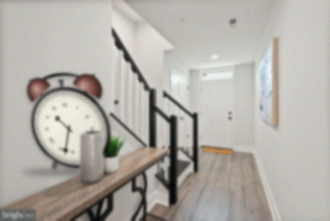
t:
10:33
